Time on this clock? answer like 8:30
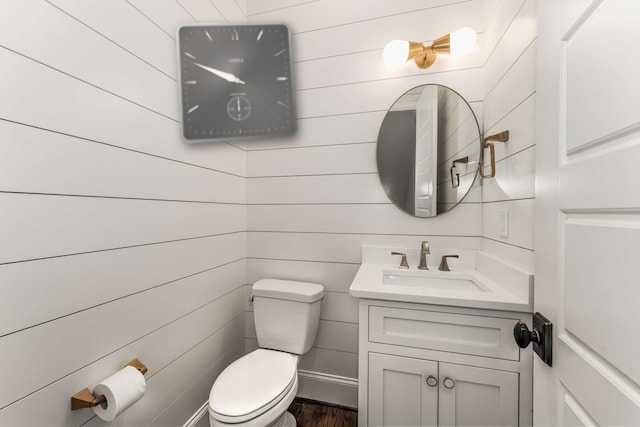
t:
9:49
